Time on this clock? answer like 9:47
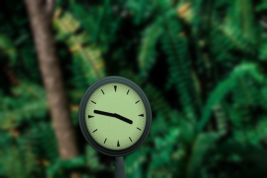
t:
3:47
